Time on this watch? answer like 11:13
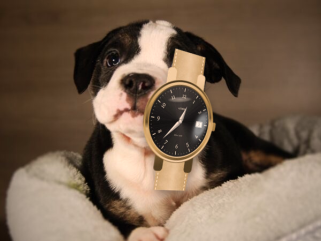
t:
12:37
